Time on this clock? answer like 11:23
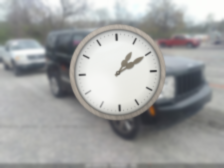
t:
1:10
